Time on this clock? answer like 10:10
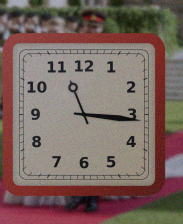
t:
11:16
